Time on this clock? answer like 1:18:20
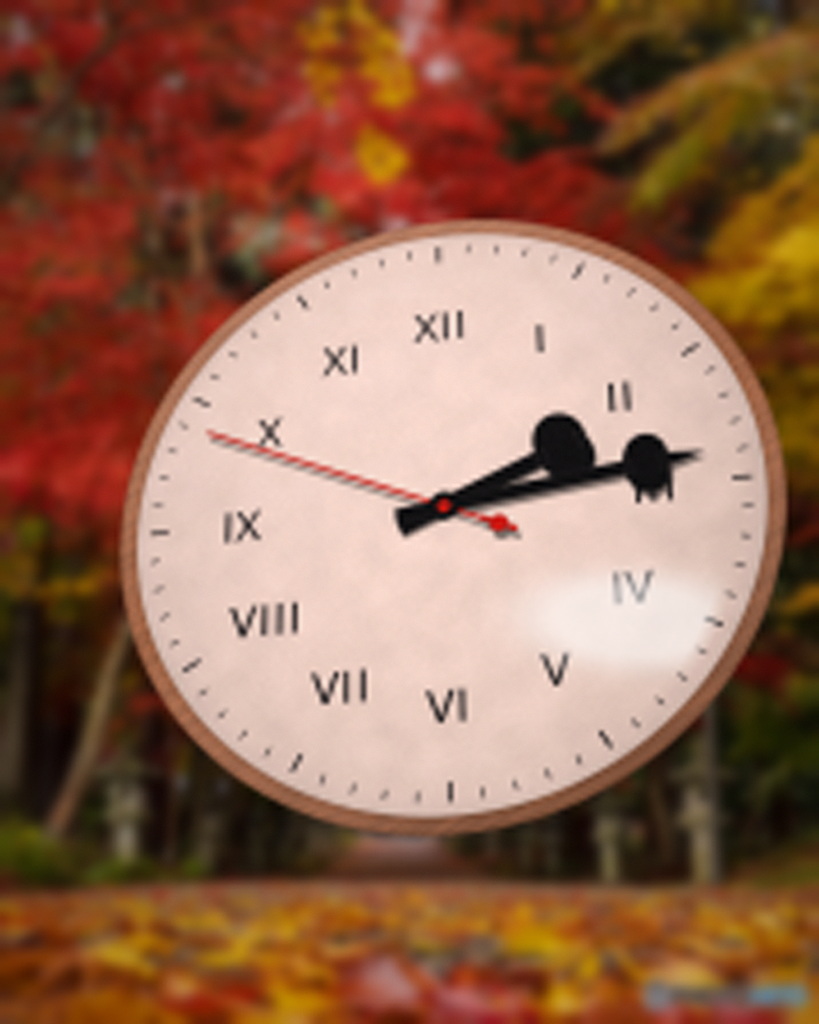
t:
2:13:49
